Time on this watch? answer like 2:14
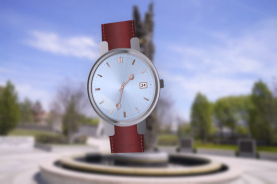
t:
1:33
